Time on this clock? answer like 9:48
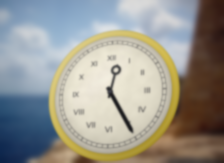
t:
12:25
